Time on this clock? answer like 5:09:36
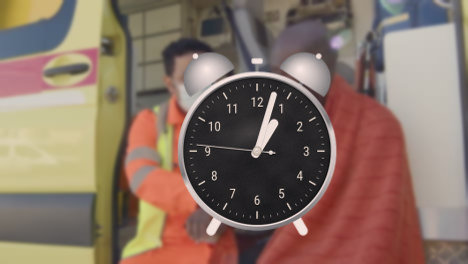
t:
1:02:46
